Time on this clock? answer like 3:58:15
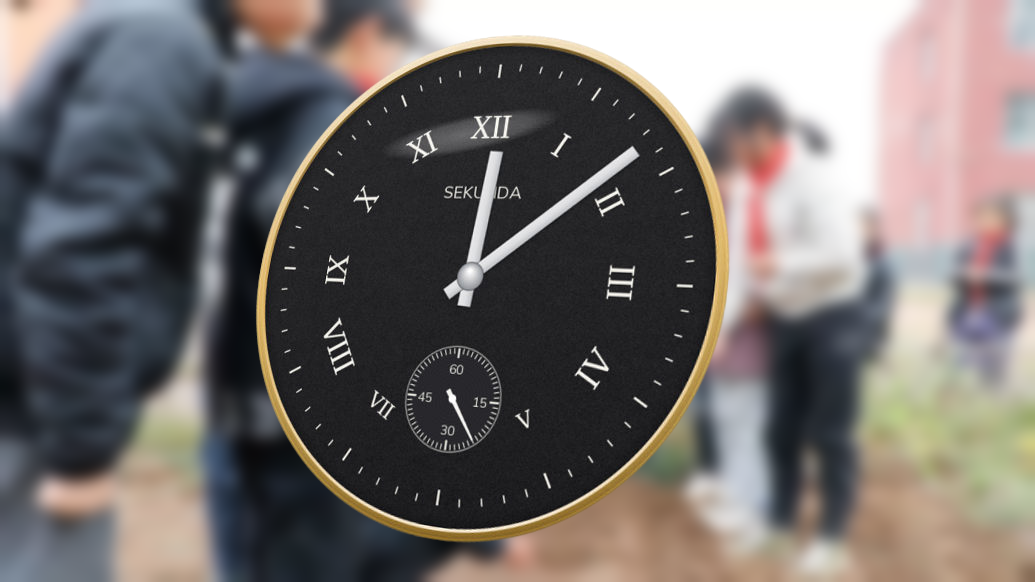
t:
12:08:24
